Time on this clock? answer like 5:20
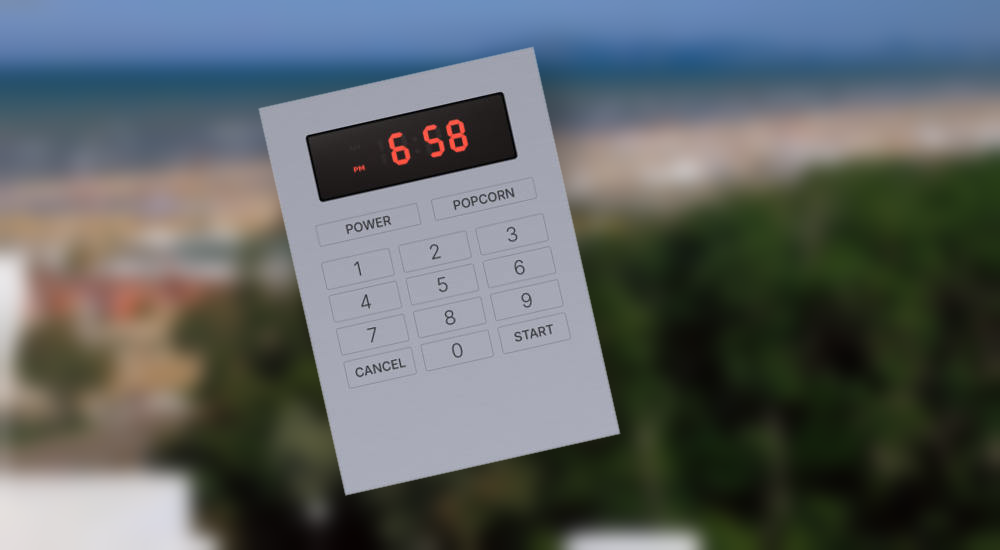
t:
6:58
